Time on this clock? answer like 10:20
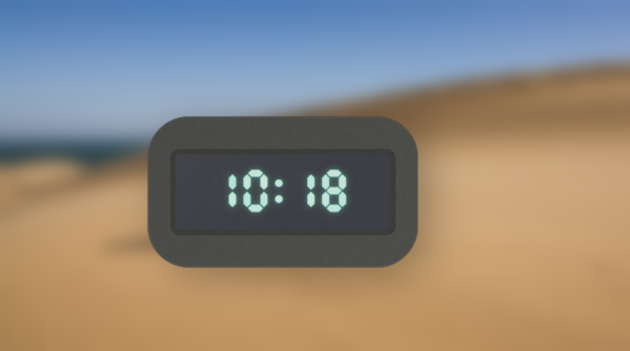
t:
10:18
